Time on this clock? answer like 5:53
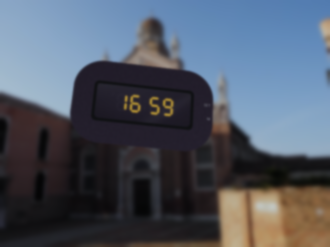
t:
16:59
